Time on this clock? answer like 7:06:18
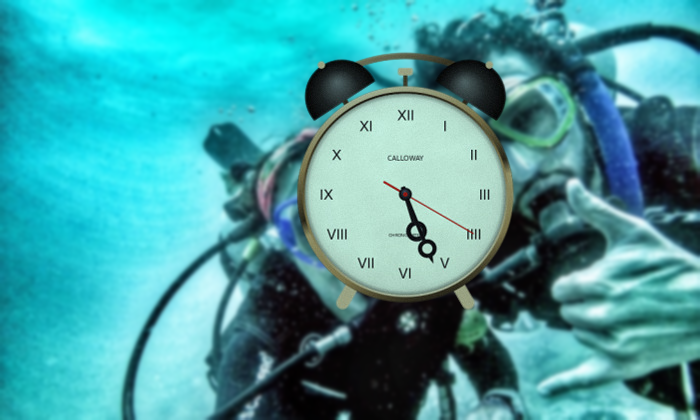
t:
5:26:20
